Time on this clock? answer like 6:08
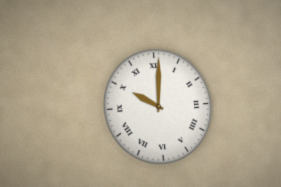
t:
10:01
